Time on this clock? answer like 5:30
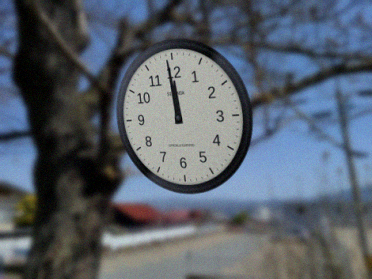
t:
11:59
